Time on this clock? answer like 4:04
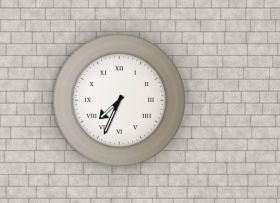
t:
7:34
